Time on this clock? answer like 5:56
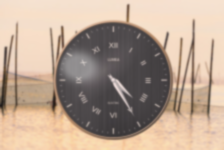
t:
4:25
